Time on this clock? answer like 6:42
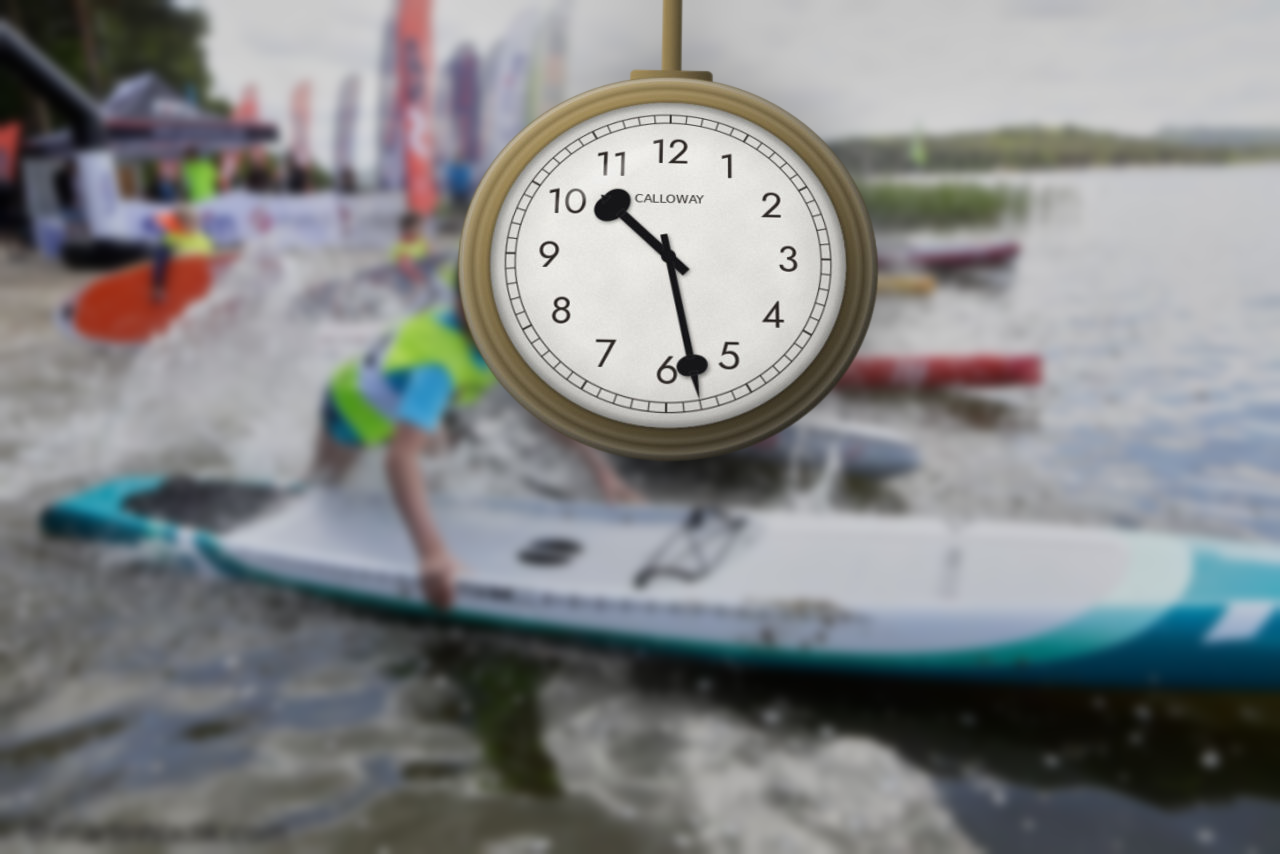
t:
10:28
